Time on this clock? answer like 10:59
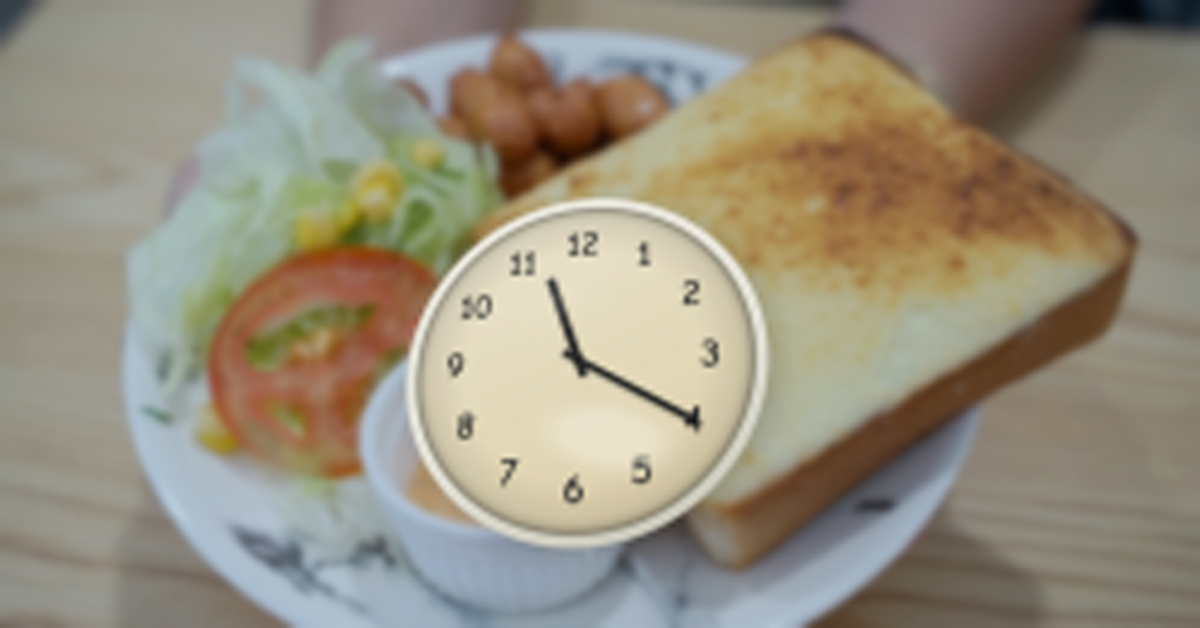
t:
11:20
